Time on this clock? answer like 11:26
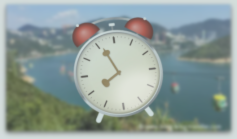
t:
7:56
